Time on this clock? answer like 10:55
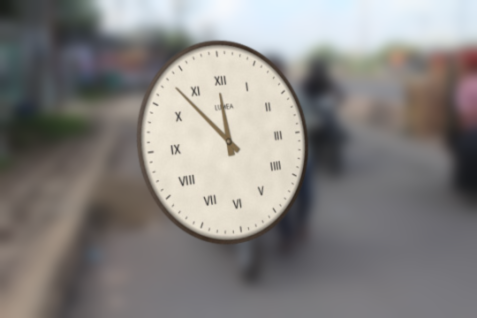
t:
11:53
